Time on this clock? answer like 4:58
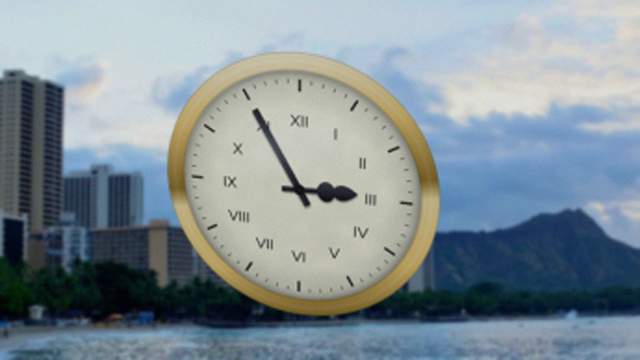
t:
2:55
